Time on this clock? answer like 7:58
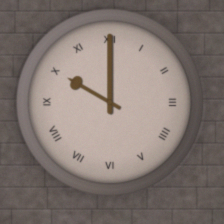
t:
10:00
